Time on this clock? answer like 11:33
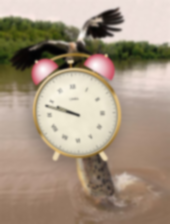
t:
9:48
